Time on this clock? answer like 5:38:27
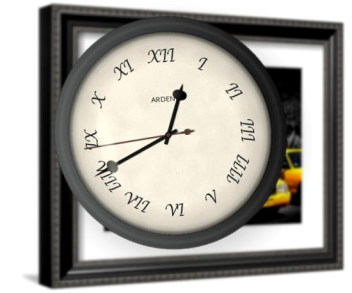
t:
12:40:44
